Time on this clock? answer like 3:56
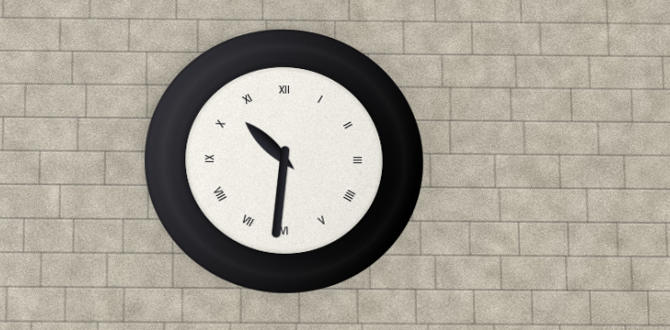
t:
10:31
